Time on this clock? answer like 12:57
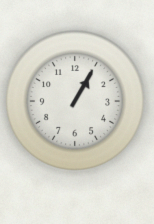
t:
1:05
